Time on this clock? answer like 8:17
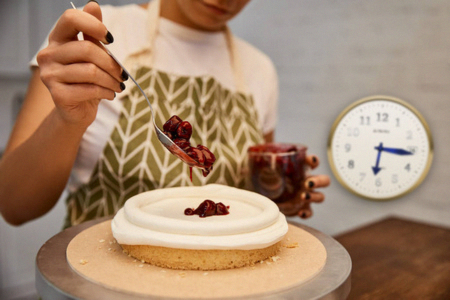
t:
6:16
